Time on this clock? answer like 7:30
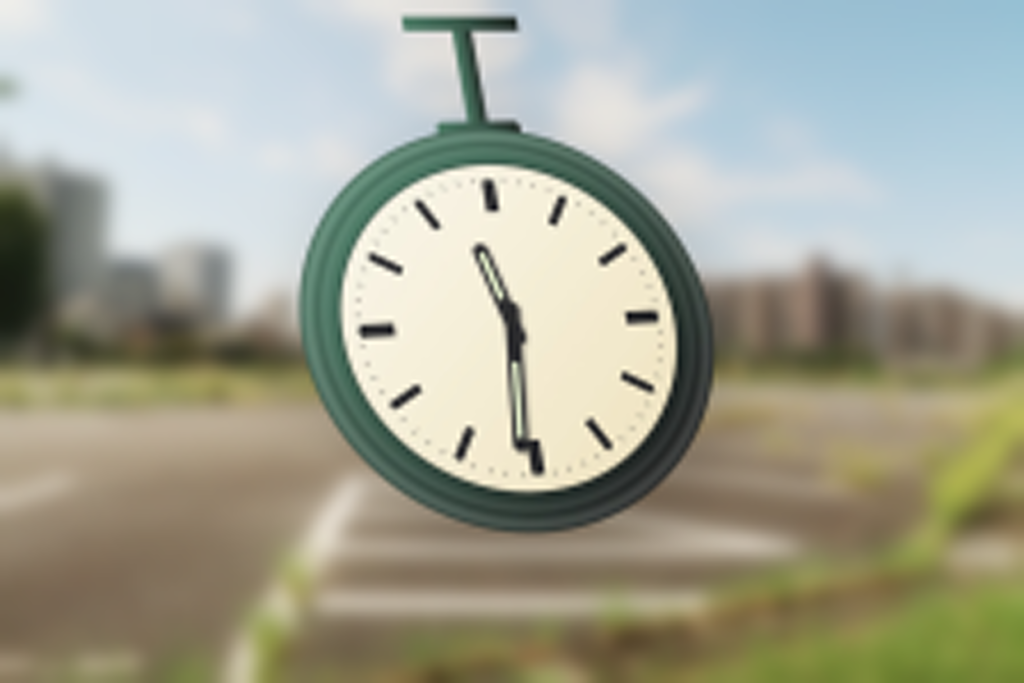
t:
11:31
